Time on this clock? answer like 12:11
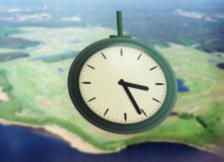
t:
3:26
